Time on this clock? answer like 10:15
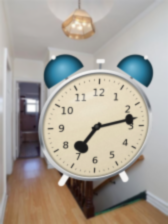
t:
7:13
